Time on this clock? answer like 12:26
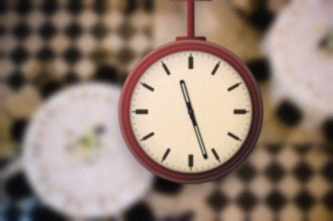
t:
11:27
